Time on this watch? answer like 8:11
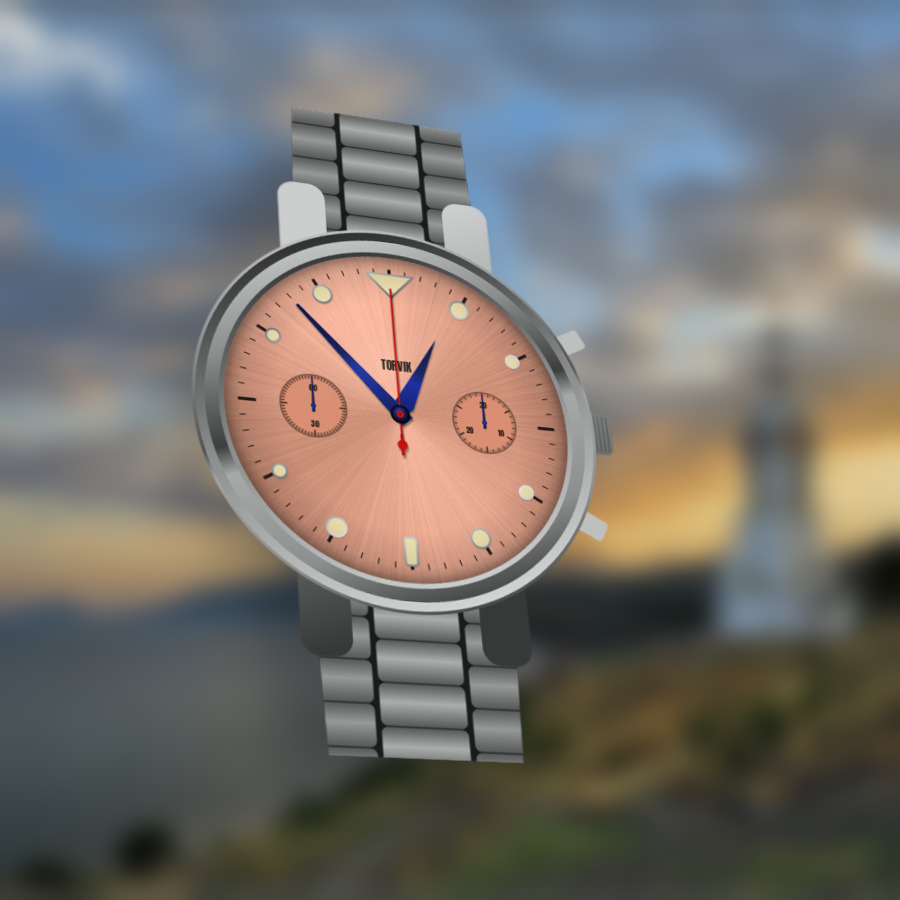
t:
12:53
